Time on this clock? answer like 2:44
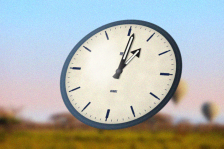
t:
1:01
